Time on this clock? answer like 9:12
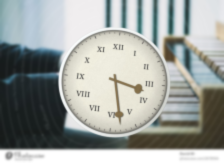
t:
3:28
